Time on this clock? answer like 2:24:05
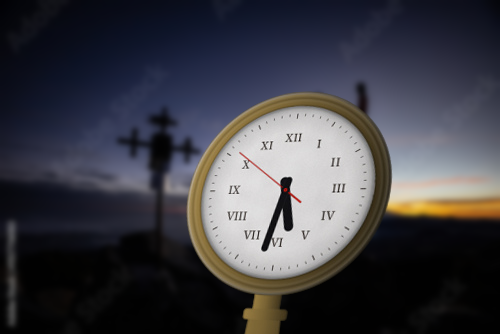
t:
5:31:51
